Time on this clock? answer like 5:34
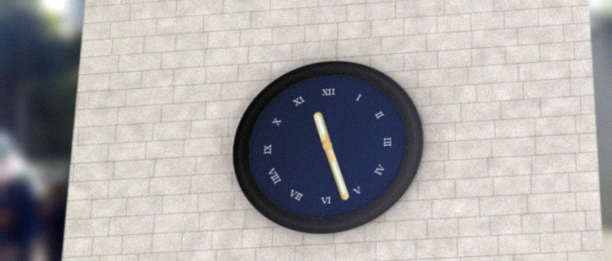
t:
11:27
